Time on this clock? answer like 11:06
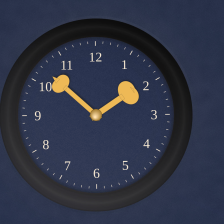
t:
1:52
